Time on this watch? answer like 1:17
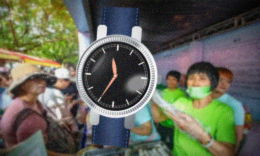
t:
11:35
